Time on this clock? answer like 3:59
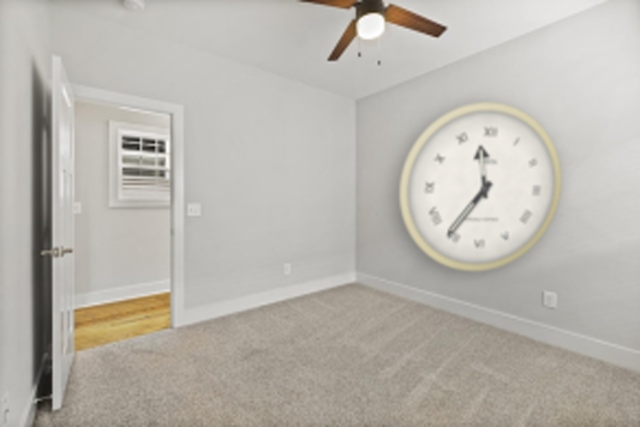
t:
11:36
